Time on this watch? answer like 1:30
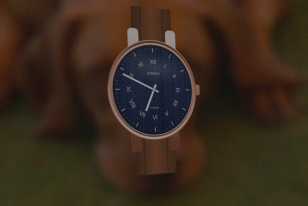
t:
6:49
